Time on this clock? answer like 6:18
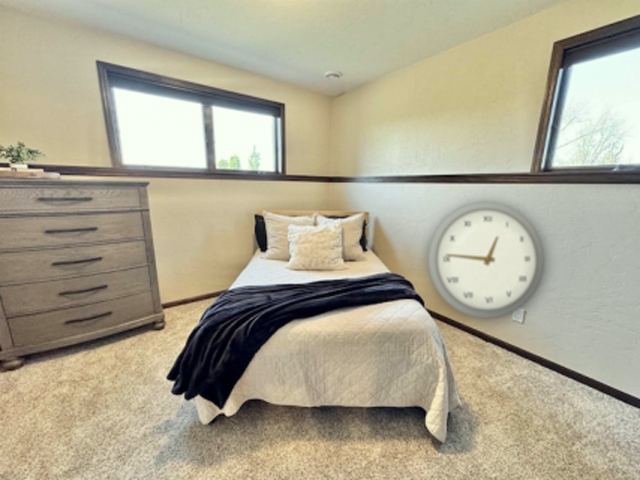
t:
12:46
